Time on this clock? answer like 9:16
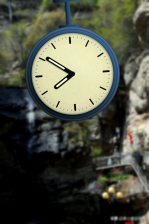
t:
7:51
